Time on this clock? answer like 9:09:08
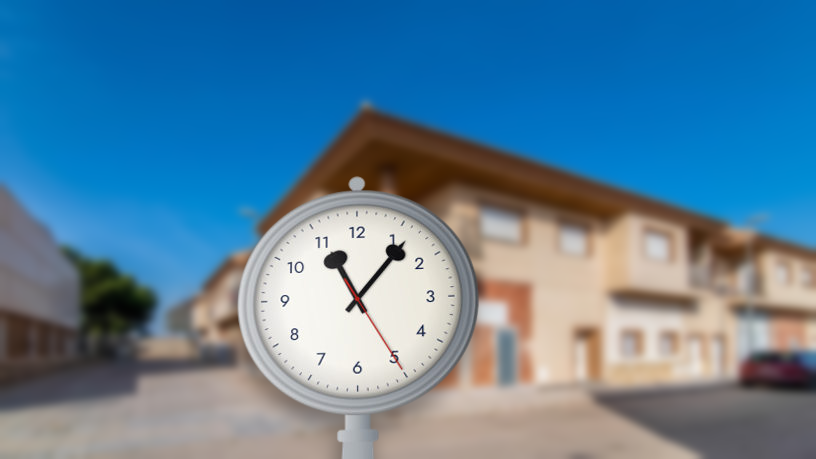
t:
11:06:25
